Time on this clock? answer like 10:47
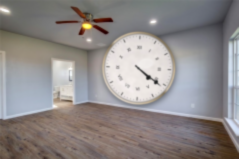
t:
4:21
